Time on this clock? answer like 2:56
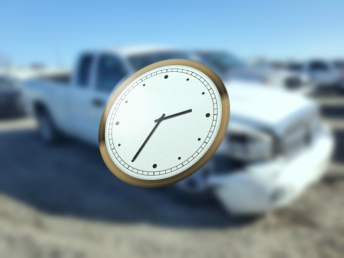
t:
2:35
